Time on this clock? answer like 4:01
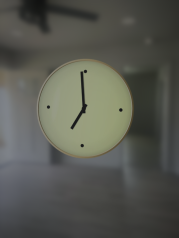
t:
6:59
